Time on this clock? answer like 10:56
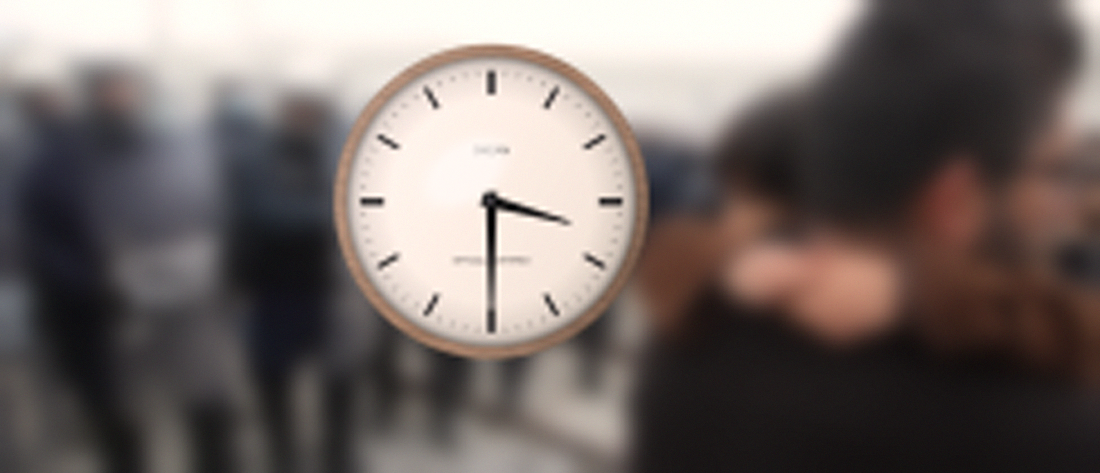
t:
3:30
